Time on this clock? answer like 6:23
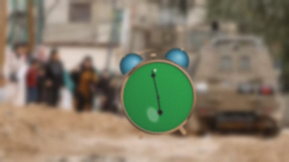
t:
5:59
